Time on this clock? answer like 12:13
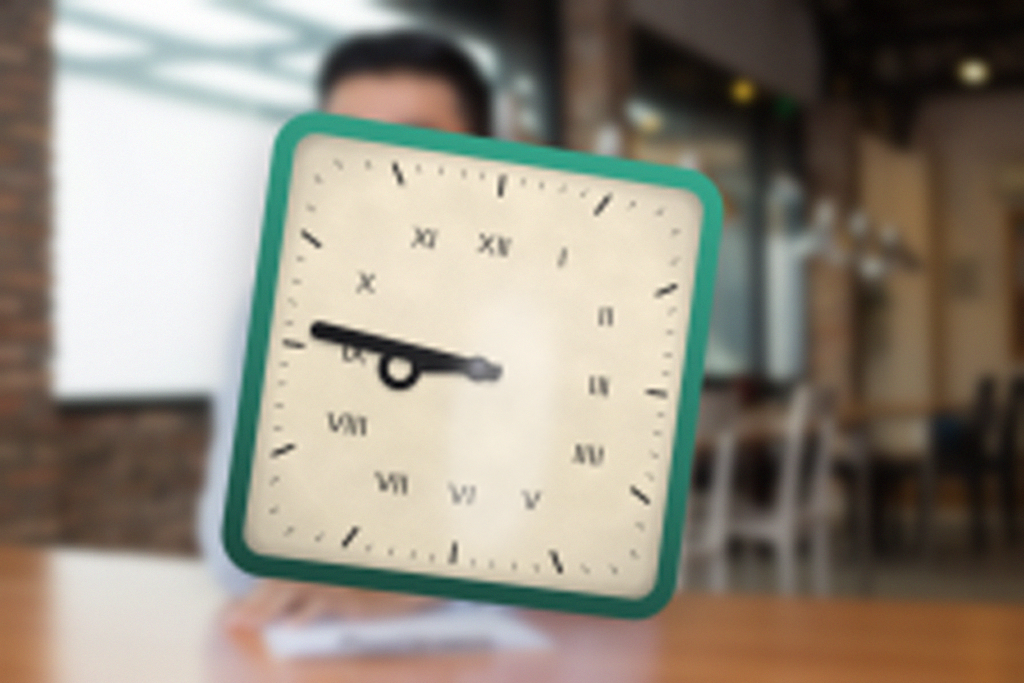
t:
8:46
